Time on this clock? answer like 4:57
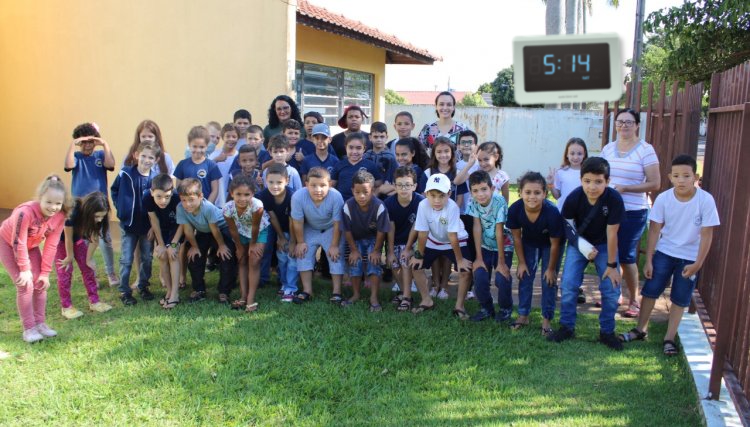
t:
5:14
